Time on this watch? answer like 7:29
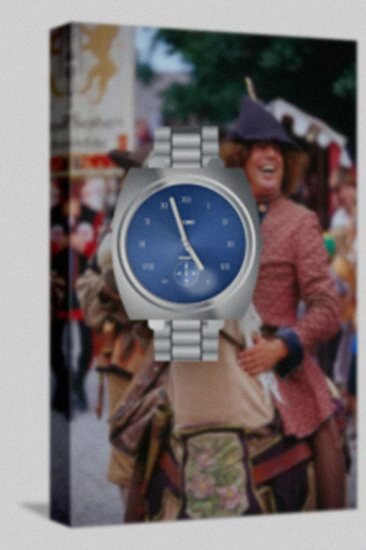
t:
4:57
